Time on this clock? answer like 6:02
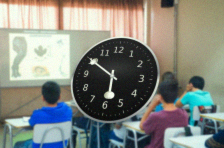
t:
5:50
